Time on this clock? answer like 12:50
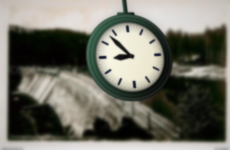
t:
8:53
